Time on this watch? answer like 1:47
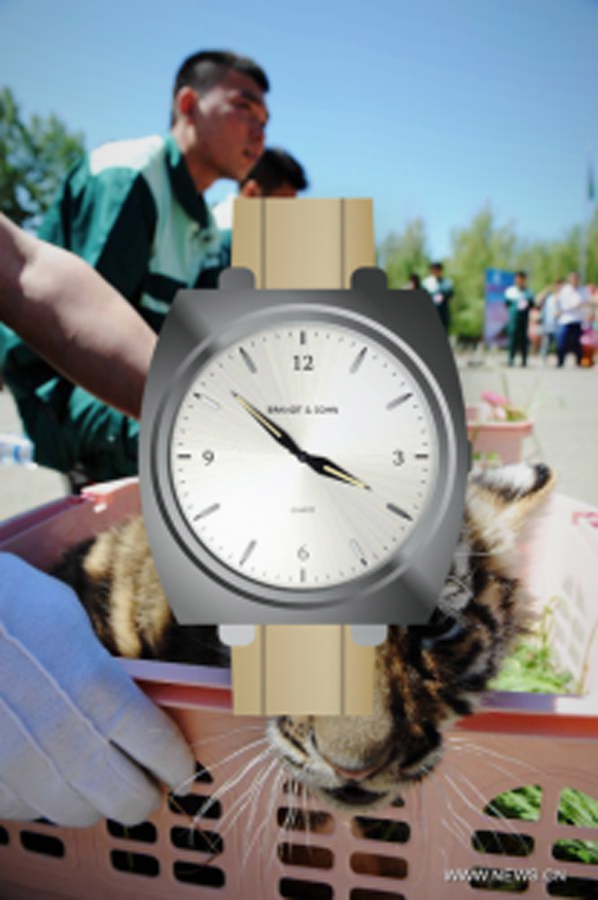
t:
3:52
